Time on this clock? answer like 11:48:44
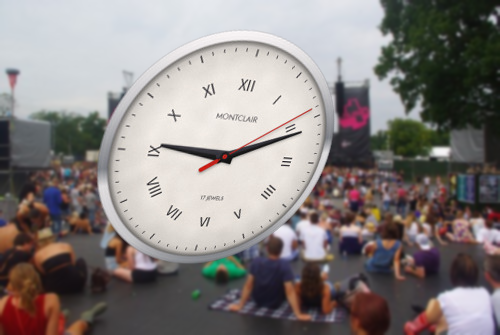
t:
9:11:09
